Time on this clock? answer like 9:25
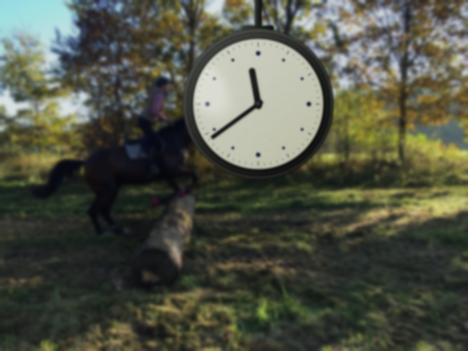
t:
11:39
